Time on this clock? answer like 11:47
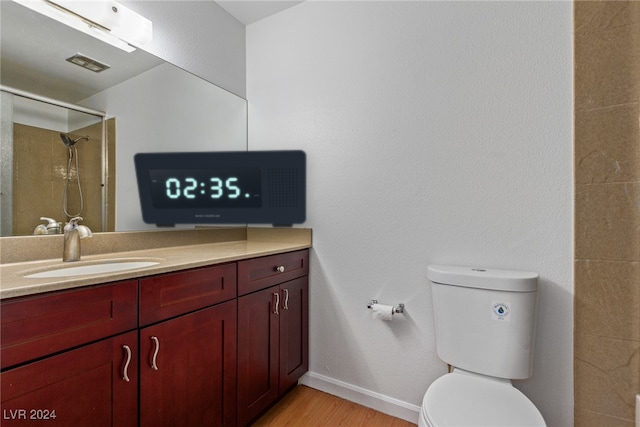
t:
2:35
